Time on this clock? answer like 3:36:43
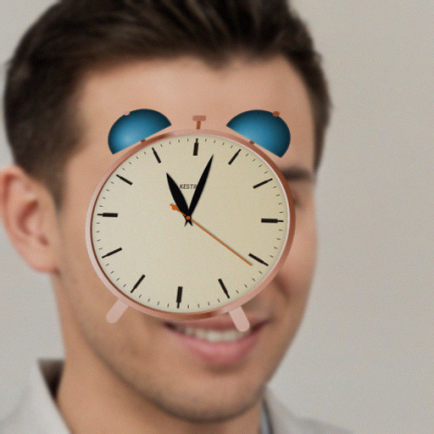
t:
11:02:21
